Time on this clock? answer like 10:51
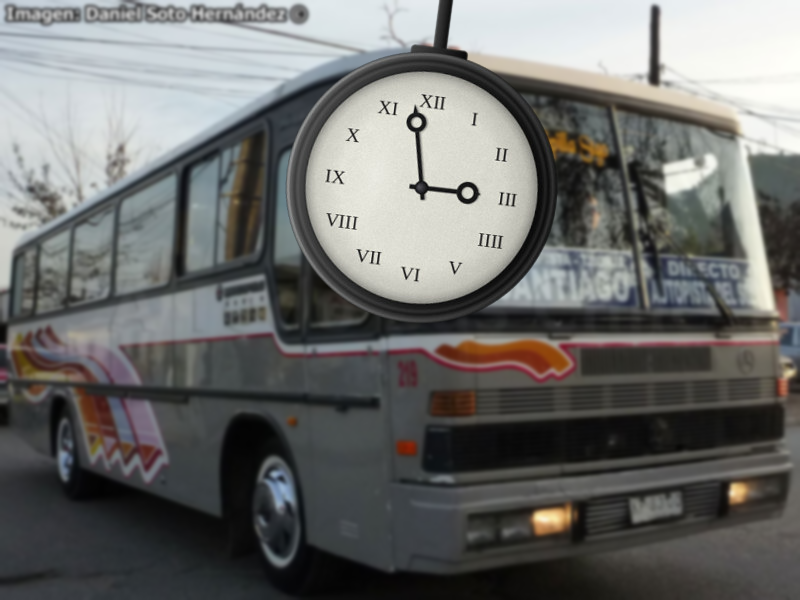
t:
2:58
